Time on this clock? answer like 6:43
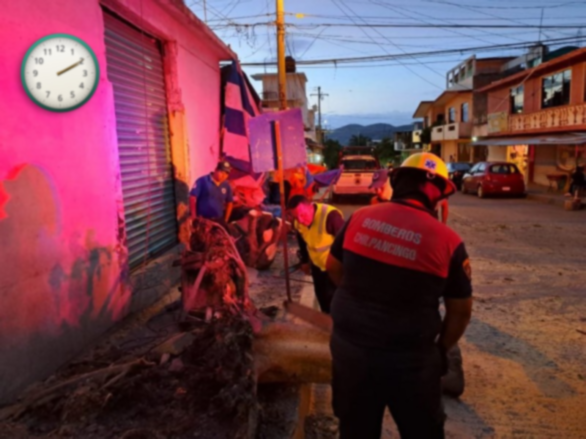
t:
2:10
